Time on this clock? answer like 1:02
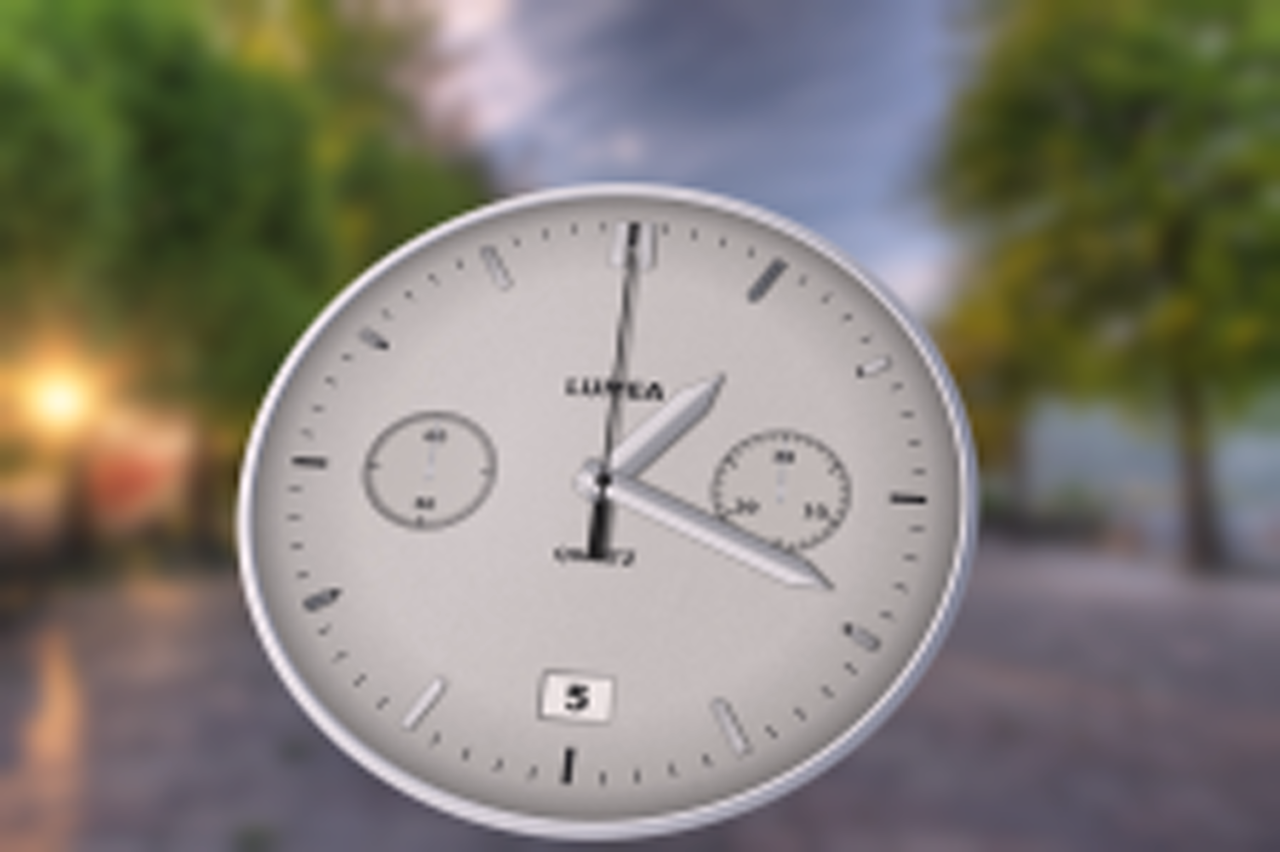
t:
1:19
